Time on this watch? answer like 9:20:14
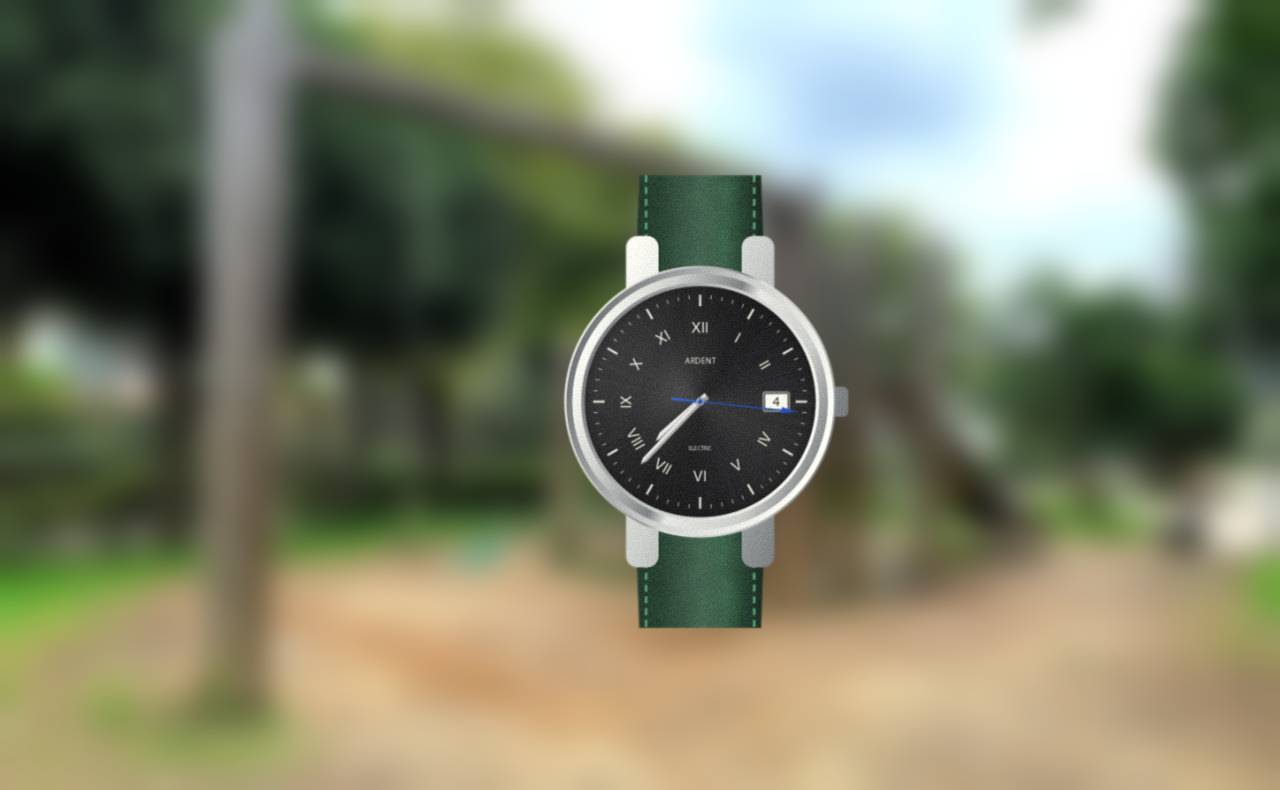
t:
7:37:16
